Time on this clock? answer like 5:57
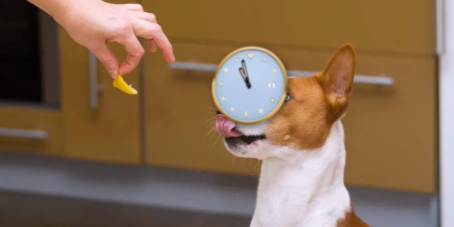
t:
10:57
